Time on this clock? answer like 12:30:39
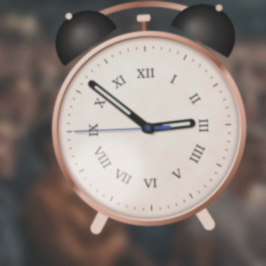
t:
2:51:45
